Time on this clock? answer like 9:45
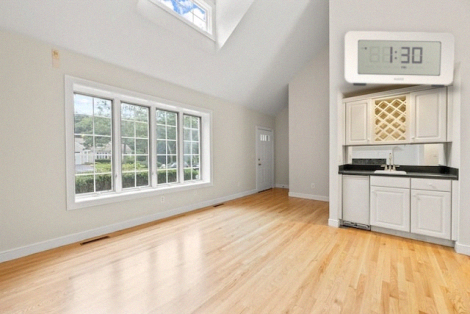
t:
1:30
